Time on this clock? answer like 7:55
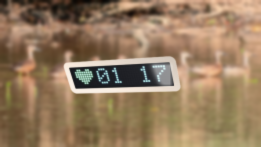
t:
1:17
